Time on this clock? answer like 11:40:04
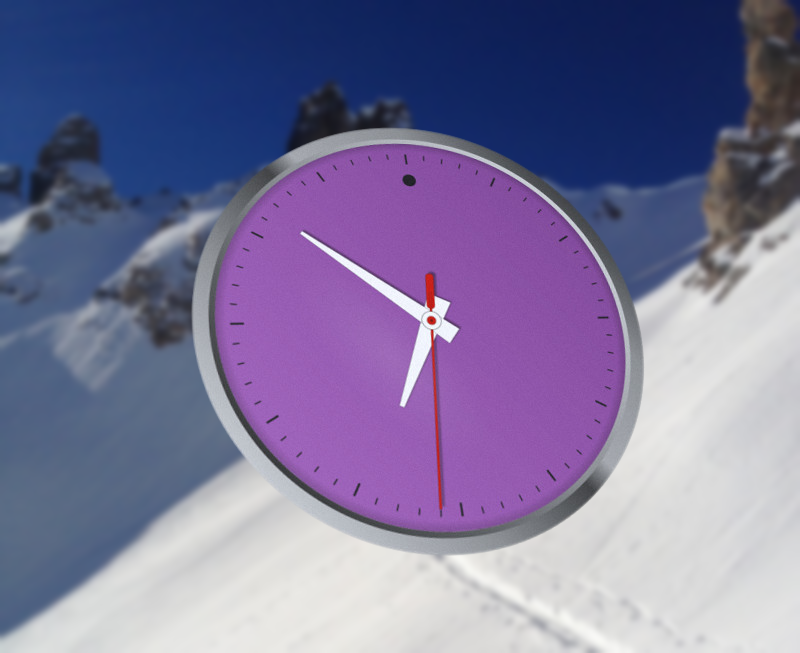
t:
6:51:31
